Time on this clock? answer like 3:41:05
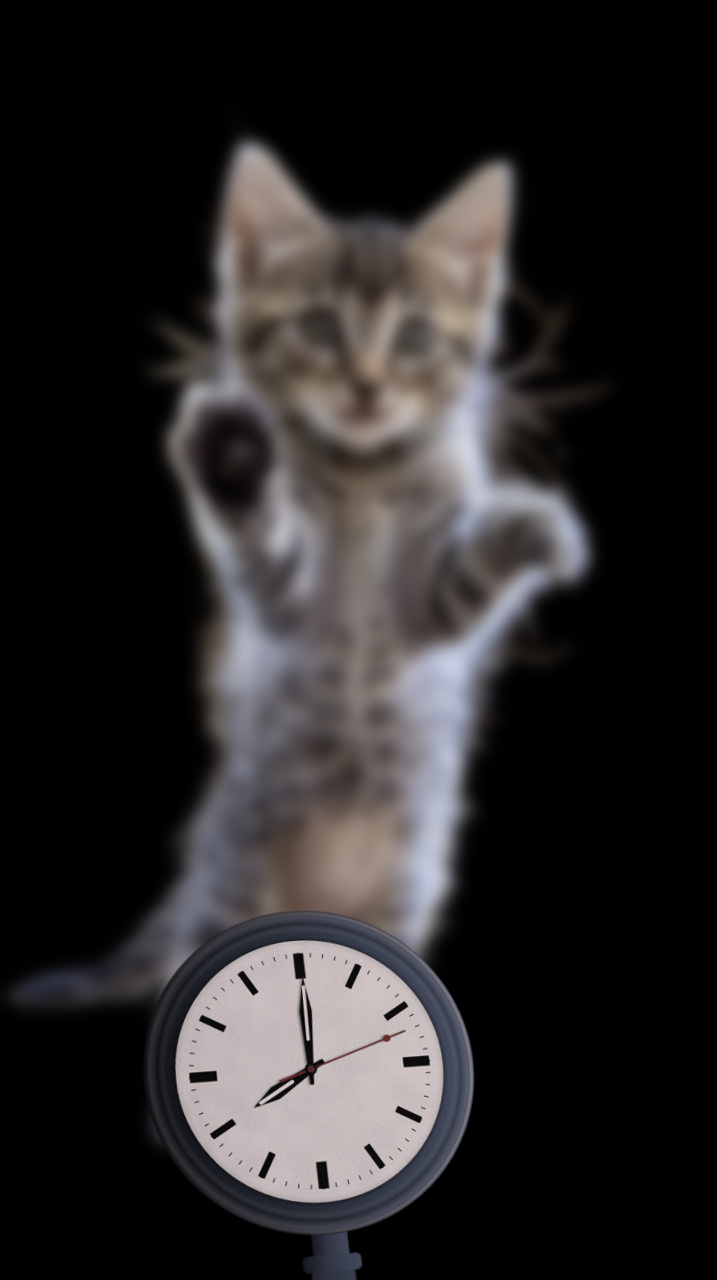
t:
8:00:12
